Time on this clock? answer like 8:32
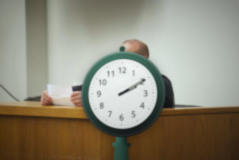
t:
2:10
